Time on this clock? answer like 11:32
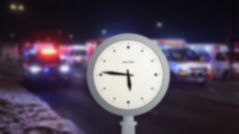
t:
5:46
